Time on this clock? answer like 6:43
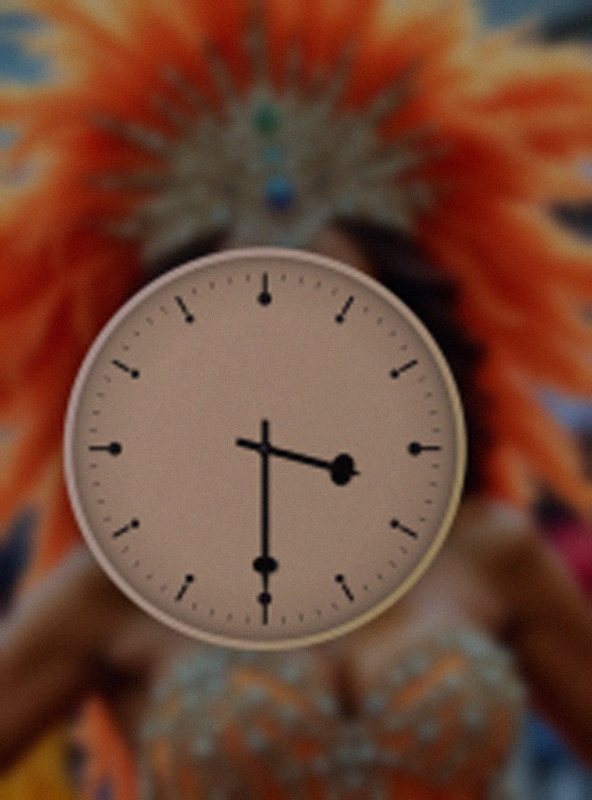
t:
3:30
